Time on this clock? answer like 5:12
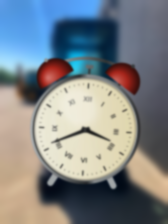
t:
3:41
